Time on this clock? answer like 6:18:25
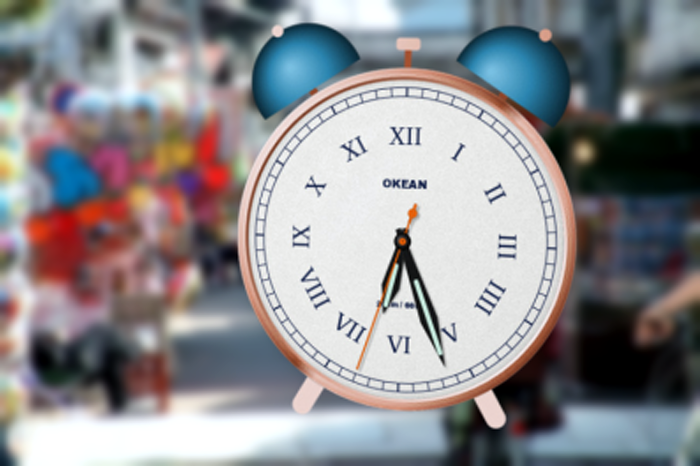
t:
6:26:33
